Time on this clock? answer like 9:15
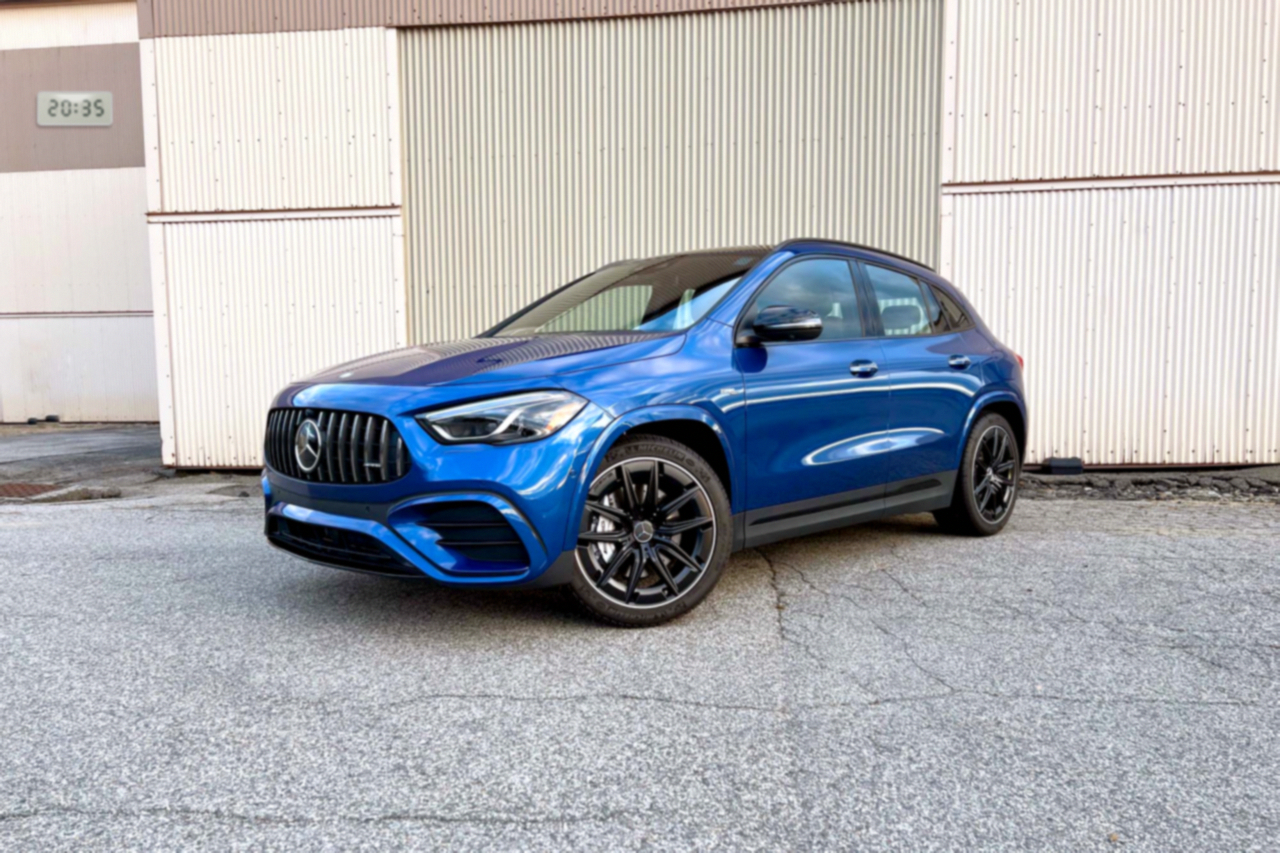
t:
20:35
